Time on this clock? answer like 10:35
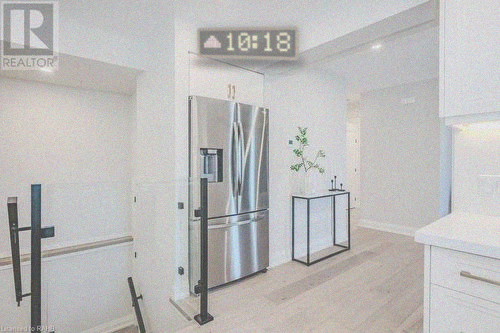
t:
10:18
